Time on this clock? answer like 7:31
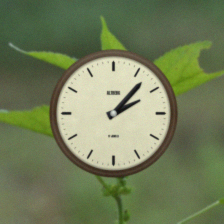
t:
2:07
